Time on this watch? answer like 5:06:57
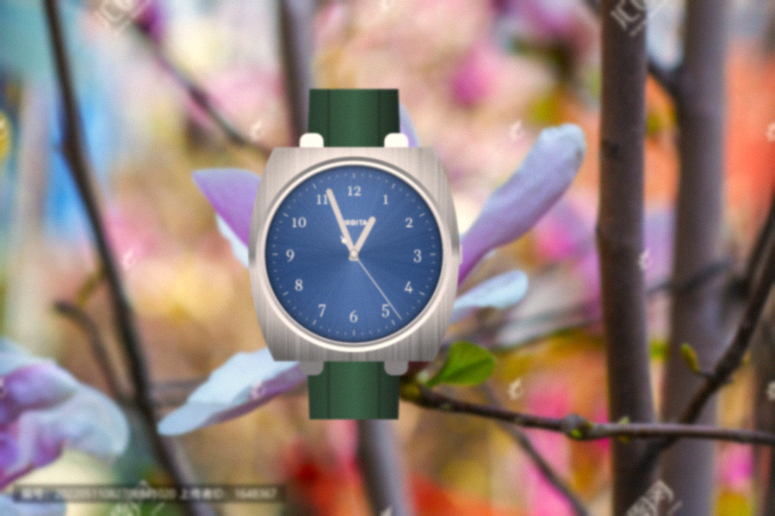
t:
12:56:24
